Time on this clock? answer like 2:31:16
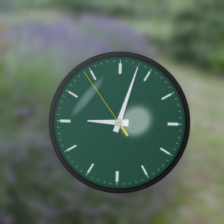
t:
9:02:54
